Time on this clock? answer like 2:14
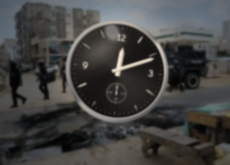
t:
12:11
